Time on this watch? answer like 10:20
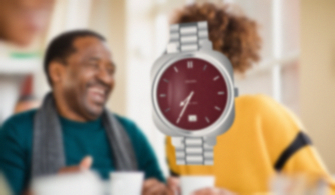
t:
7:35
